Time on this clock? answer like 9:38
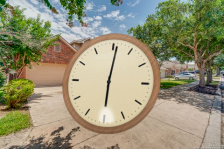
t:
6:01
